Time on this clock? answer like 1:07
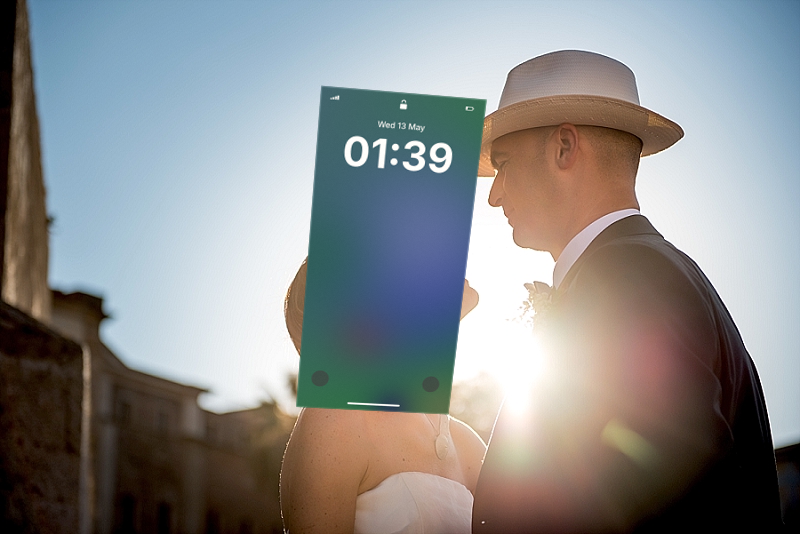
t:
1:39
